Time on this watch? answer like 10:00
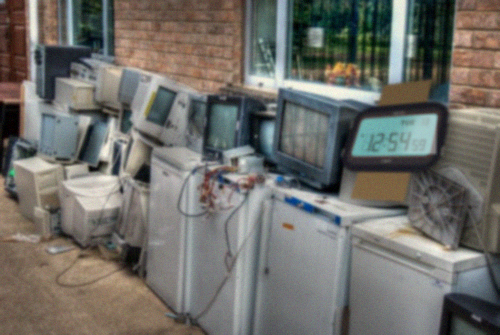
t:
12:54
